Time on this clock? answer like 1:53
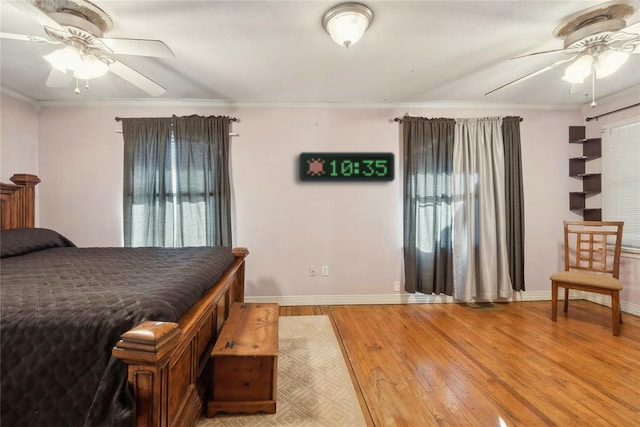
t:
10:35
